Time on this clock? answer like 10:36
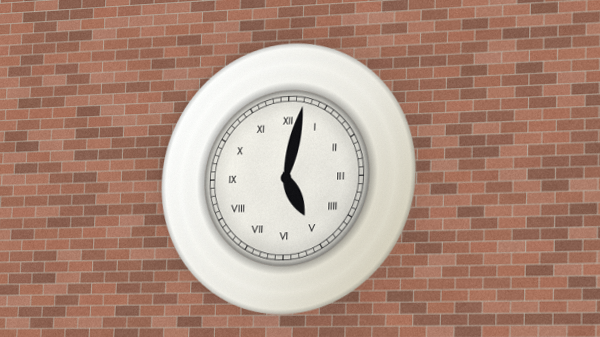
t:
5:02
